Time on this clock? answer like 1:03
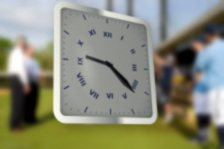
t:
9:22
